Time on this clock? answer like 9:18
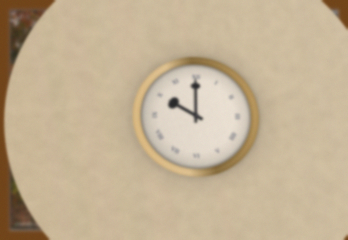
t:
10:00
